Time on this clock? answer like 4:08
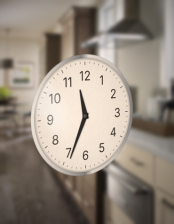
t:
11:34
